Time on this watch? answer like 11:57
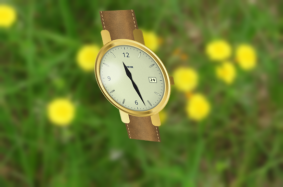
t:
11:27
